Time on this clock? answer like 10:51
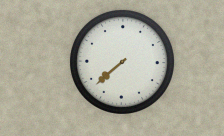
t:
7:38
